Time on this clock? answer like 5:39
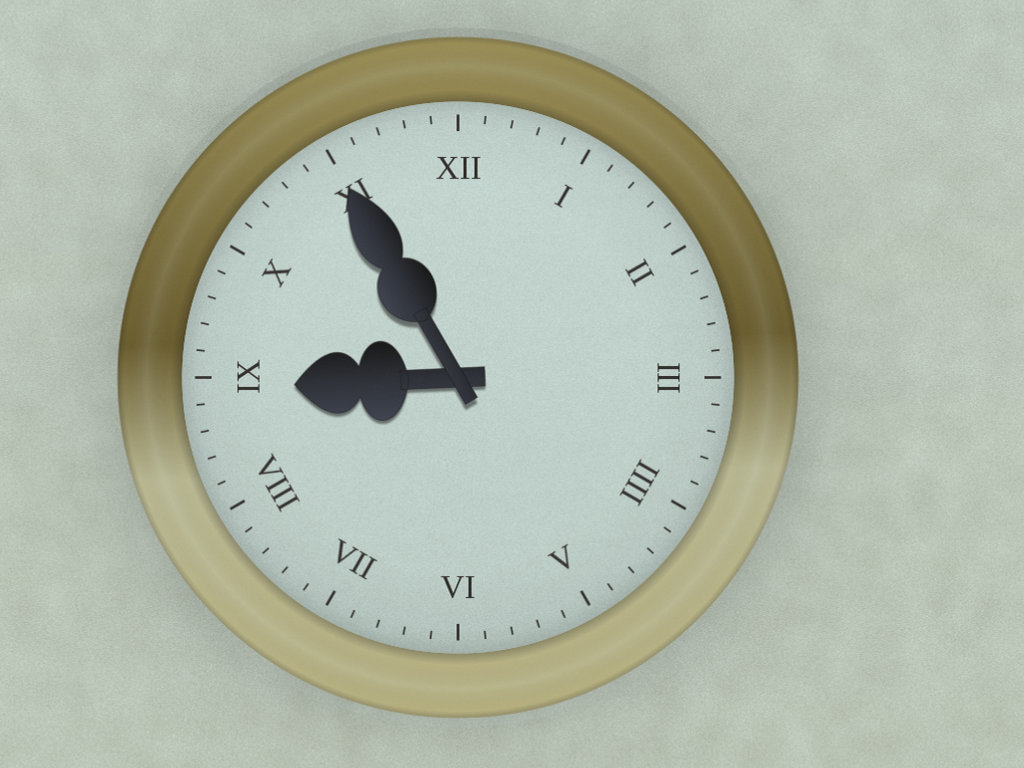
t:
8:55
